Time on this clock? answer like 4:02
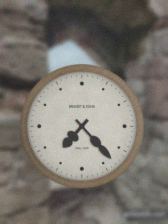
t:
7:23
